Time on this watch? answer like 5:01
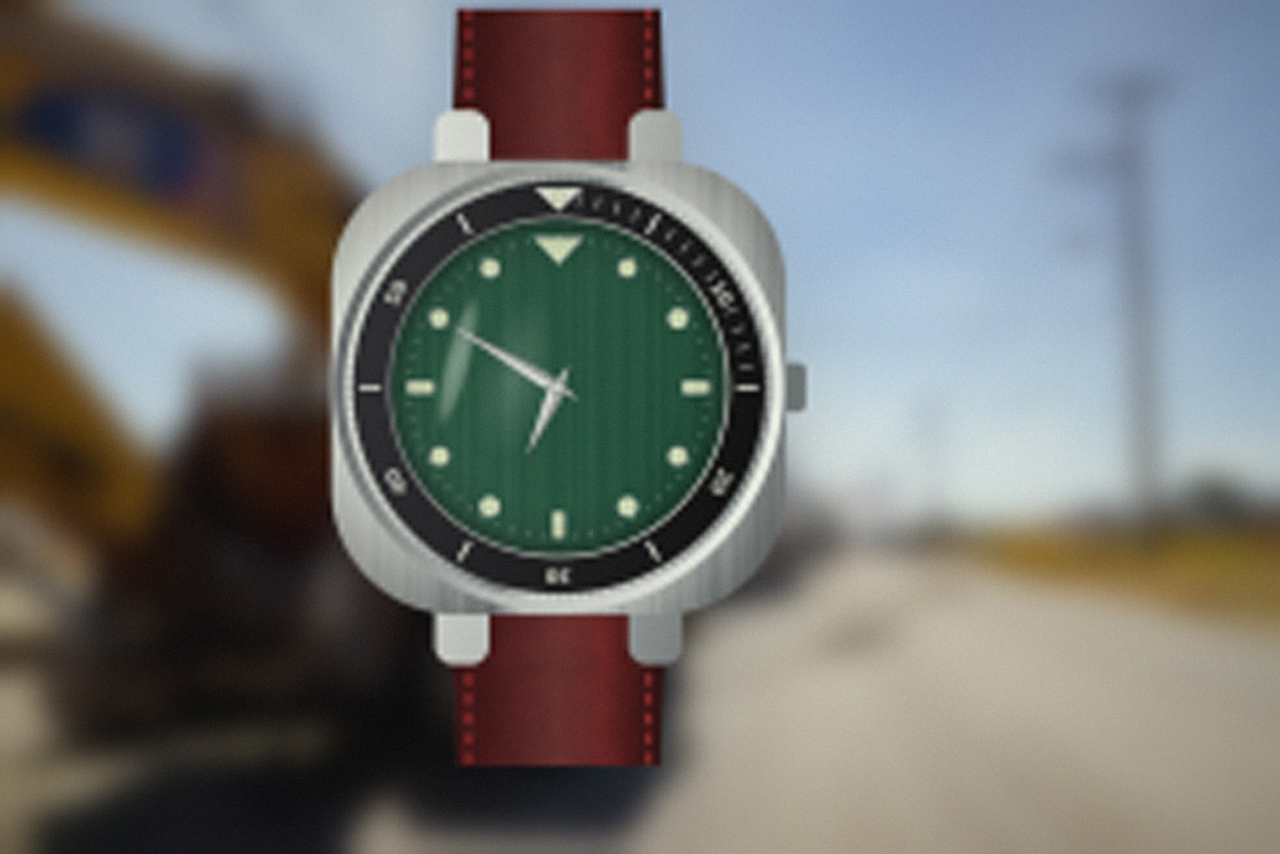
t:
6:50
